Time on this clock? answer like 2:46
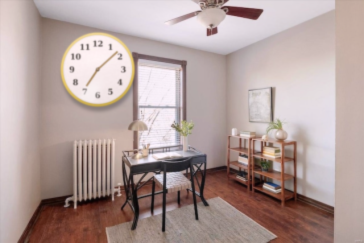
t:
7:08
